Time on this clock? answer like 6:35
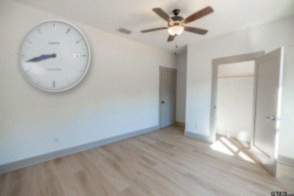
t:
8:43
